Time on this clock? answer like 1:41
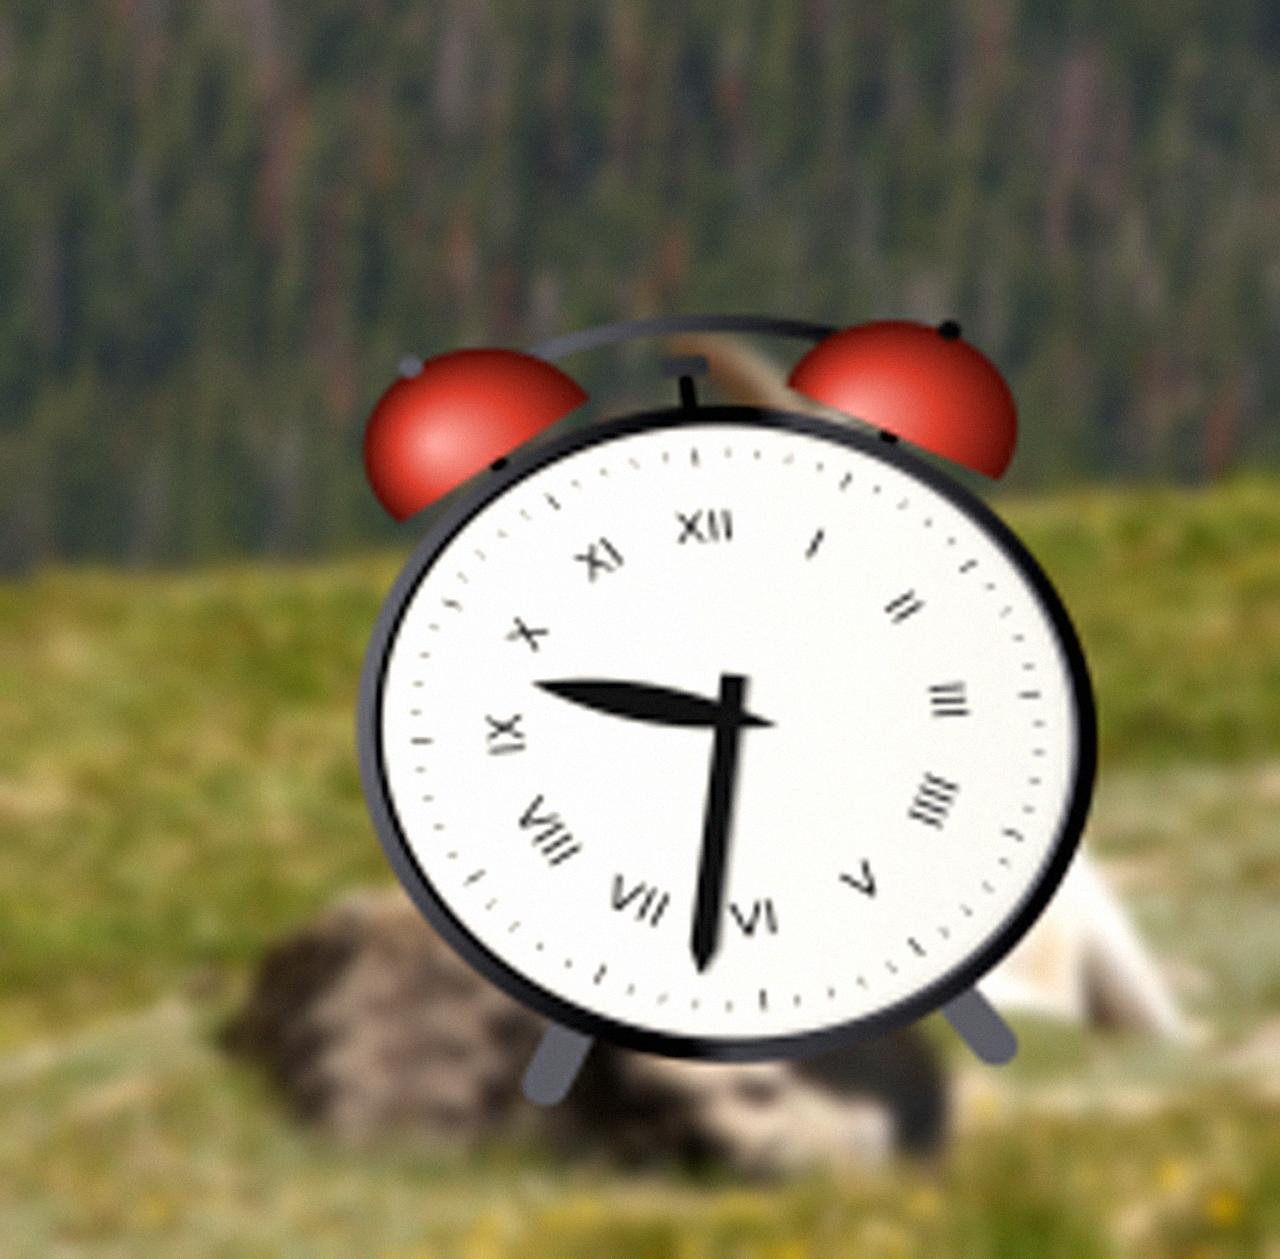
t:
9:32
